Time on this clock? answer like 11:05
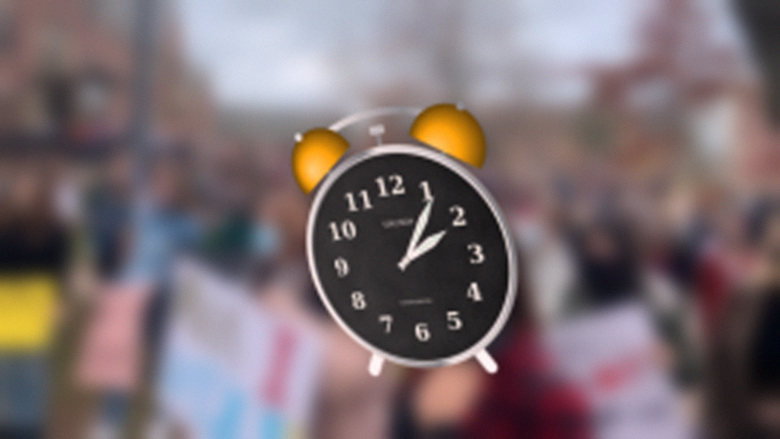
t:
2:06
